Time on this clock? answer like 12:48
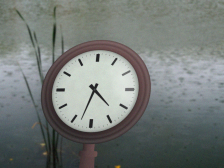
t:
4:33
